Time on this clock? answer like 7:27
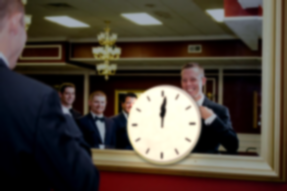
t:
12:01
